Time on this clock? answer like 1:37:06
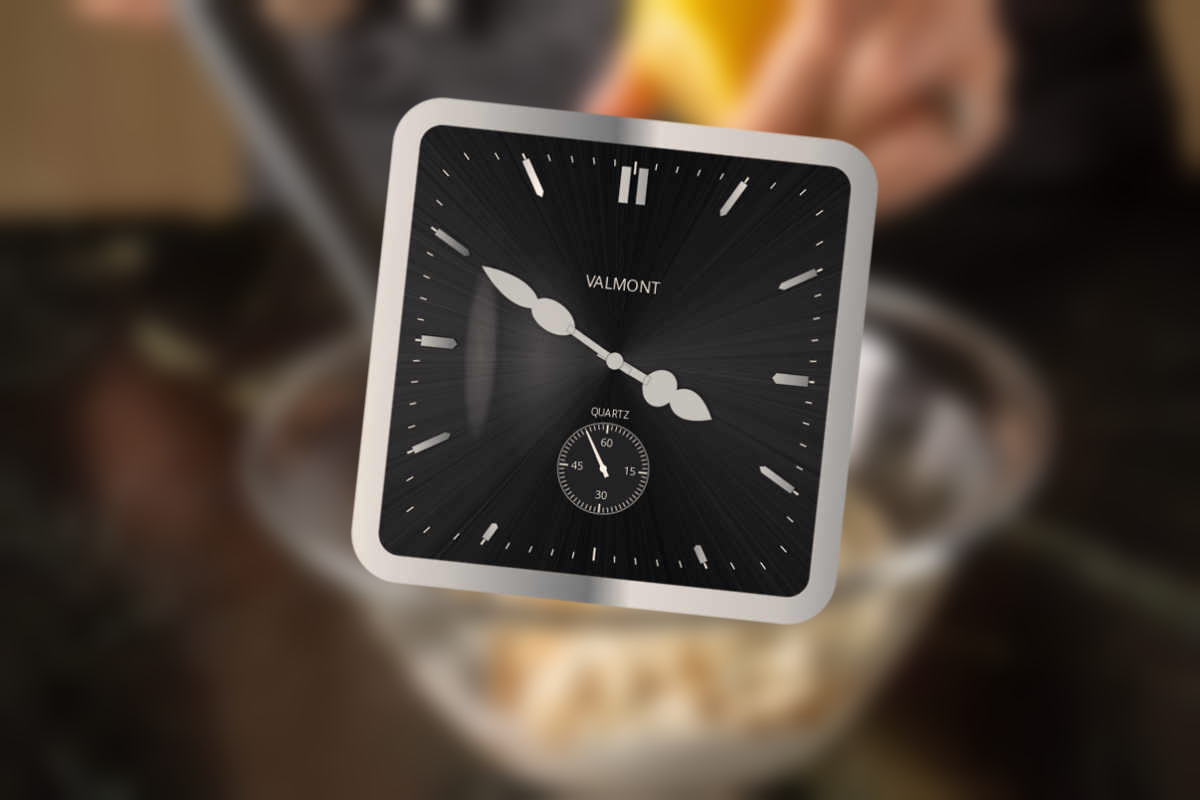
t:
3:49:55
